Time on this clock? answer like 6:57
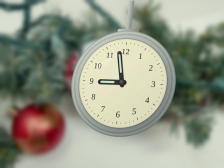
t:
8:58
